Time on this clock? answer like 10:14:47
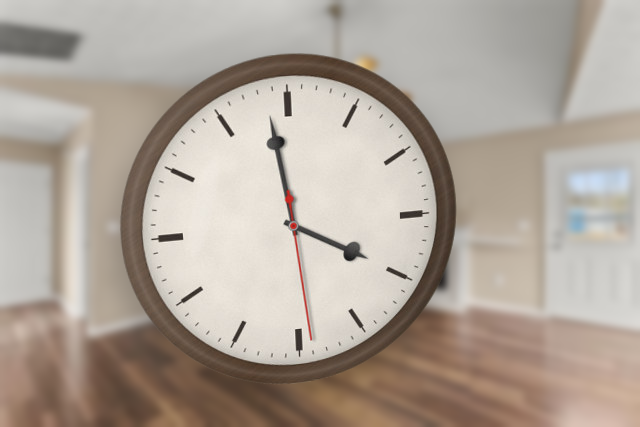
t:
3:58:29
